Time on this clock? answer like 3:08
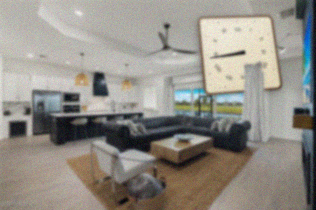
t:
8:44
